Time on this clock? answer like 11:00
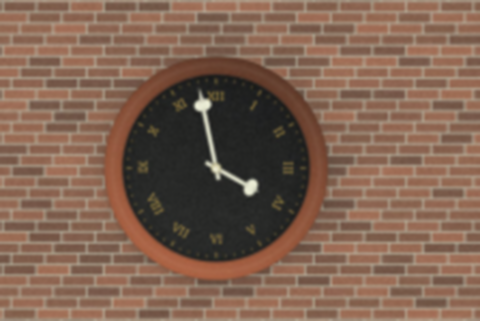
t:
3:58
